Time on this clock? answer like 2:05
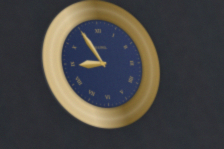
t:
8:55
